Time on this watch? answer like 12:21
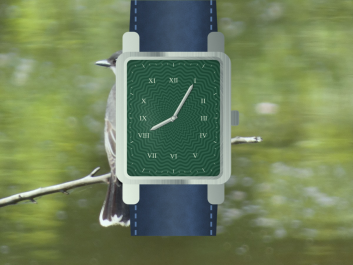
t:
8:05
